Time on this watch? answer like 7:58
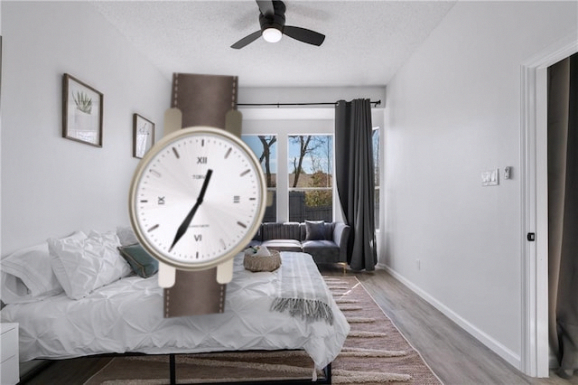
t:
12:35
